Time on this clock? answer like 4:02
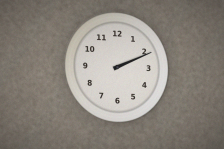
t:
2:11
